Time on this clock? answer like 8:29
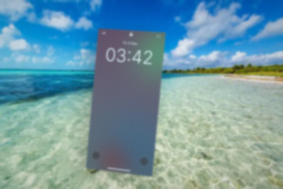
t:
3:42
